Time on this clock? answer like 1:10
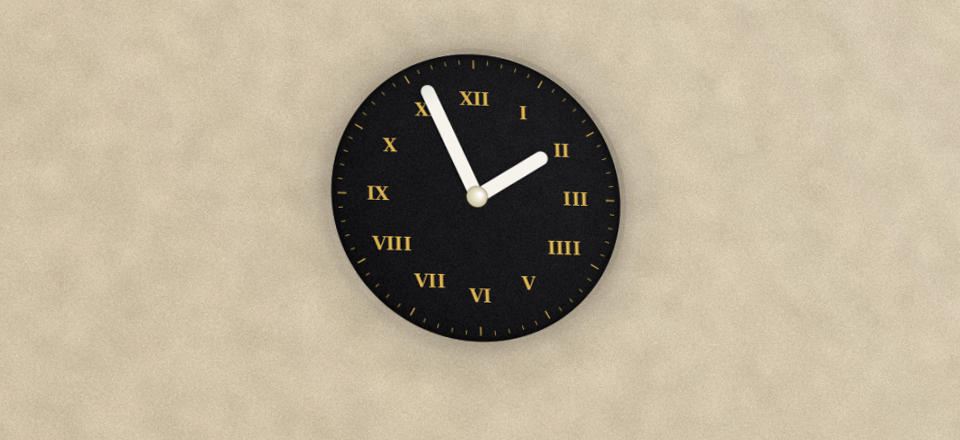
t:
1:56
